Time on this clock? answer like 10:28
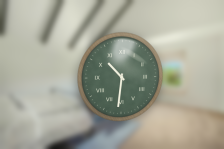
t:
10:31
